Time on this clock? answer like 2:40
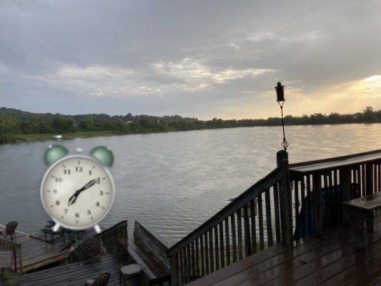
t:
7:09
